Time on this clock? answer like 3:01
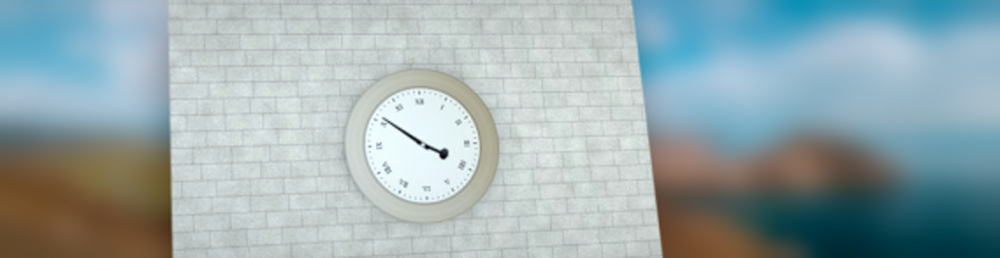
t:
3:51
